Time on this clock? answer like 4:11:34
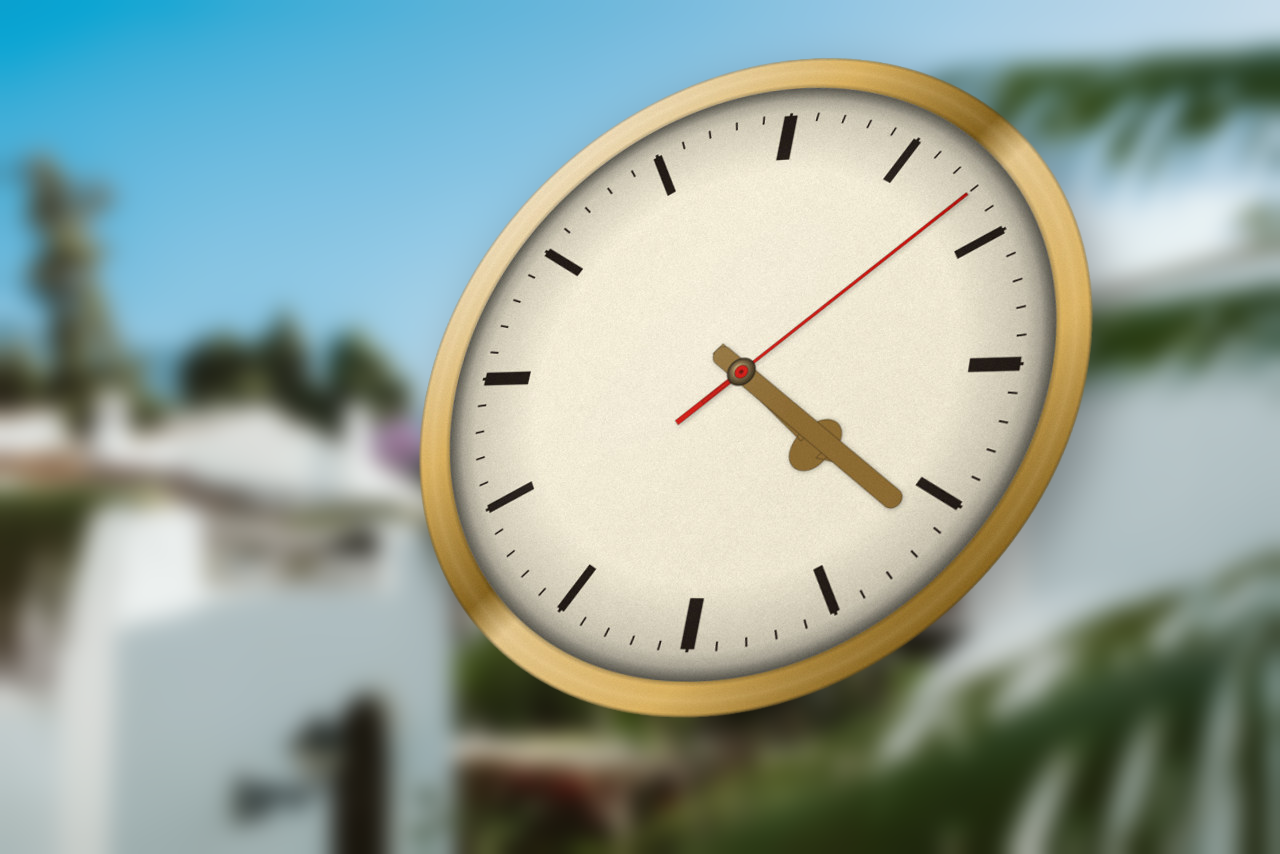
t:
4:21:08
